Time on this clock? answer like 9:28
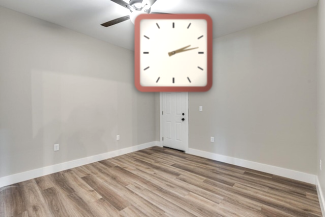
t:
2:13
